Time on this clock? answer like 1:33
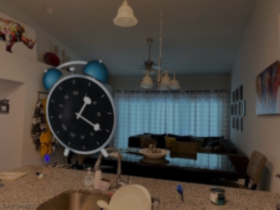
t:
1:21
